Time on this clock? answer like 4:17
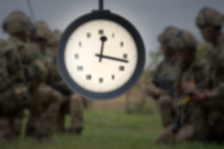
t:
12:17
